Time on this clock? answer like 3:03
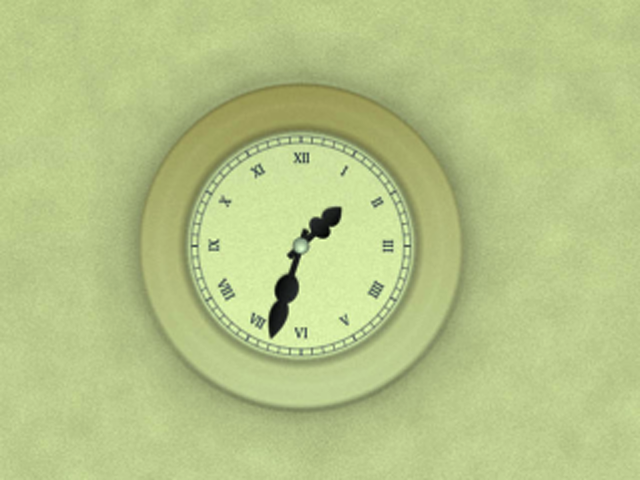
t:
1:33
